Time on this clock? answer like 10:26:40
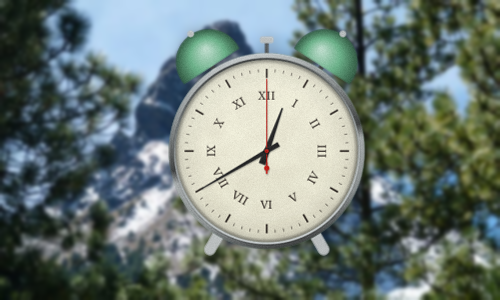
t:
12:40:00
